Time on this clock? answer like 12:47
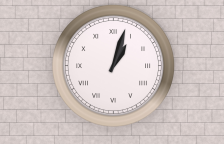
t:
1:03
